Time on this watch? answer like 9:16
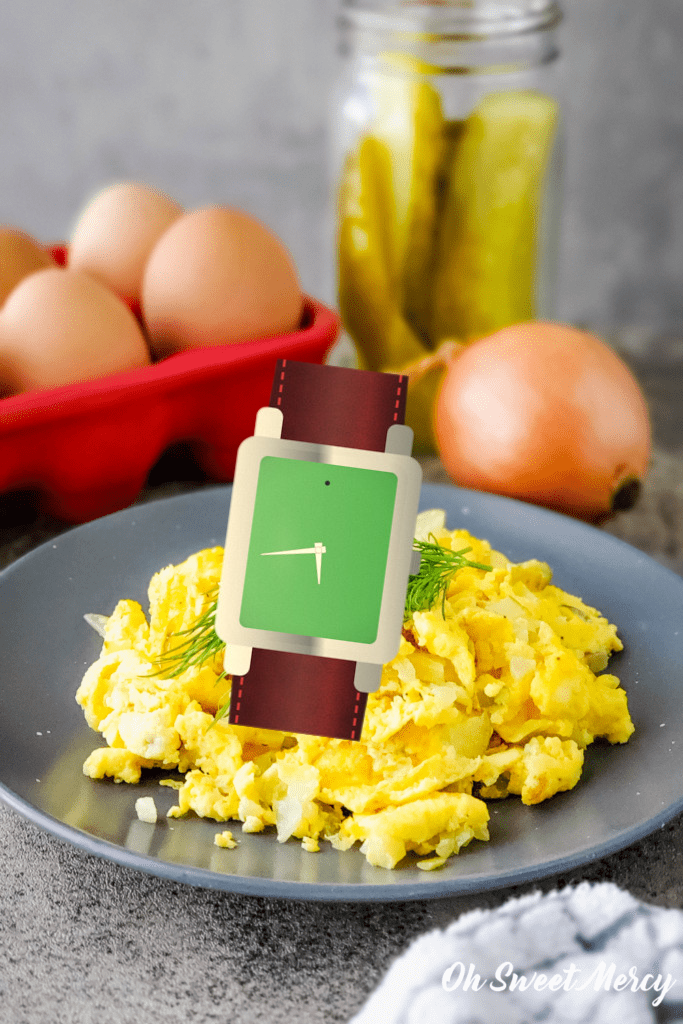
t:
5:43
